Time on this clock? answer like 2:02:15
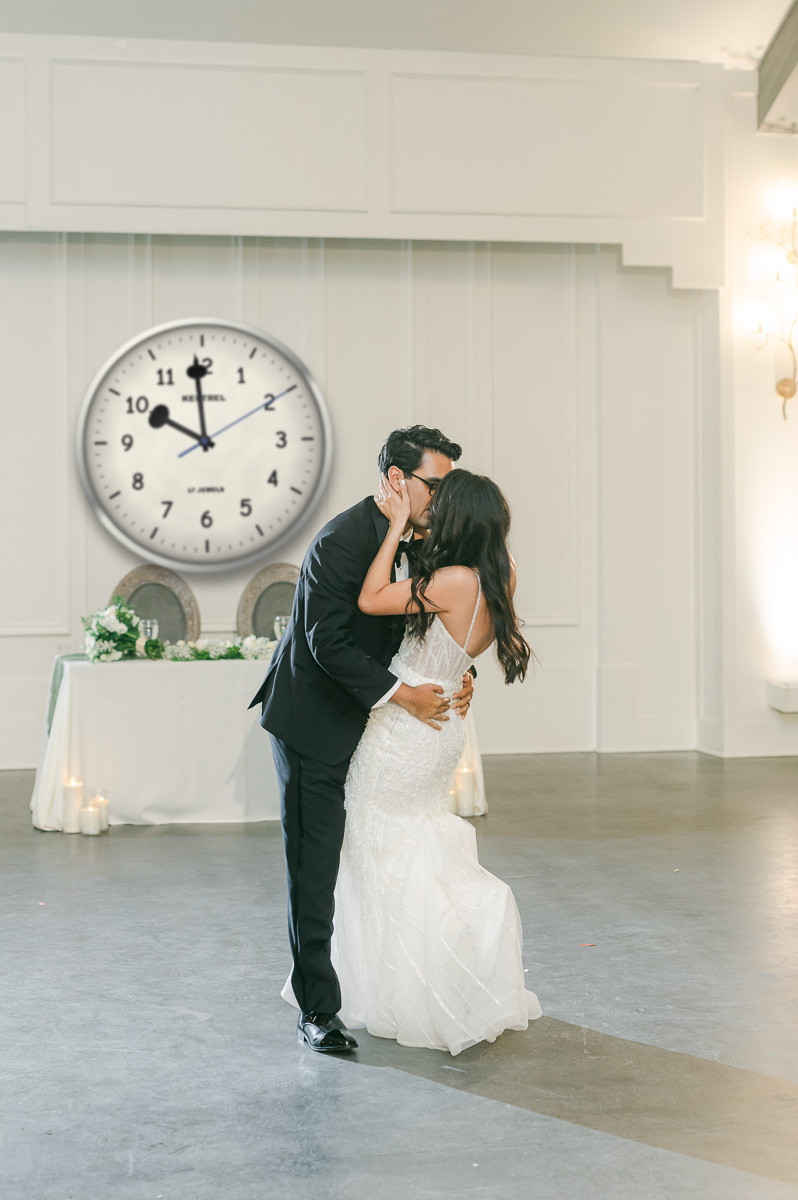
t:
9:59:10
